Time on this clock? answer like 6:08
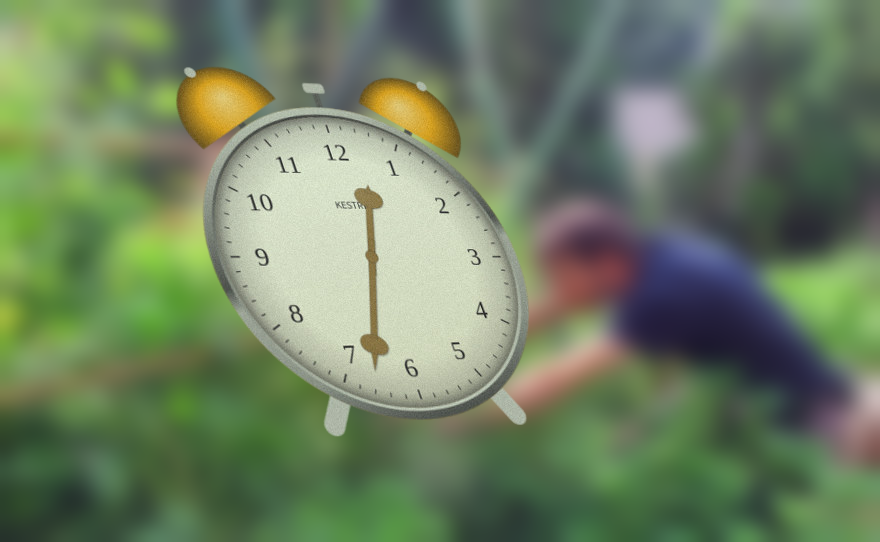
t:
12:33
